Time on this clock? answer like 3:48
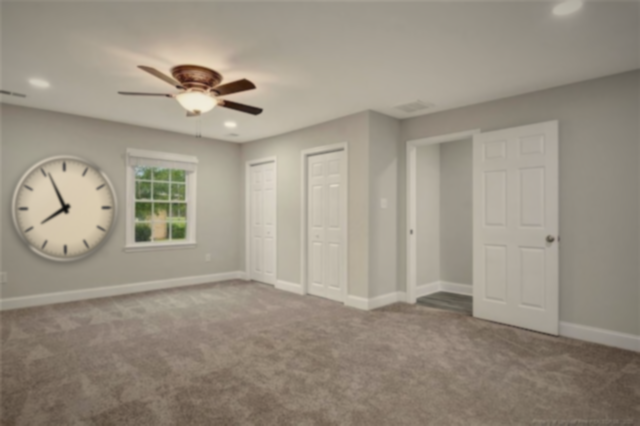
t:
7:56
